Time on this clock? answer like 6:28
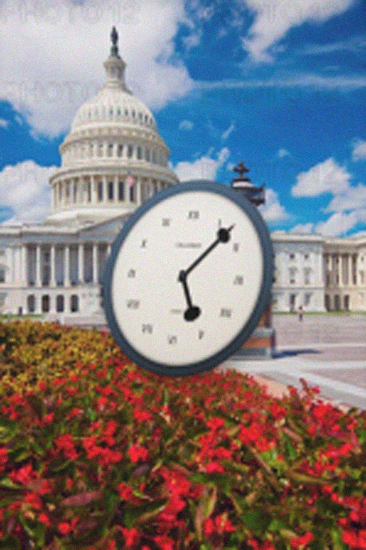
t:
5:07
